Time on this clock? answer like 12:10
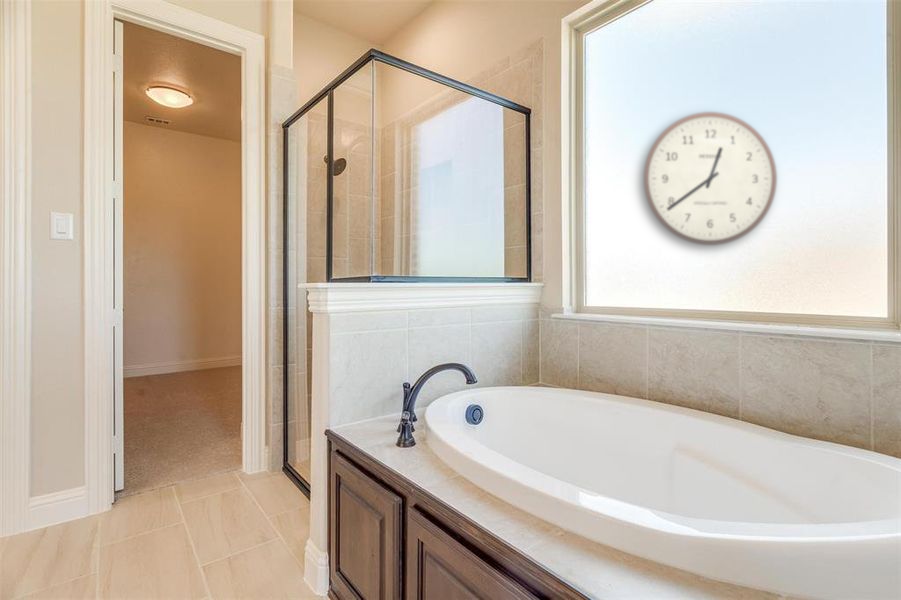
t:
12:39
